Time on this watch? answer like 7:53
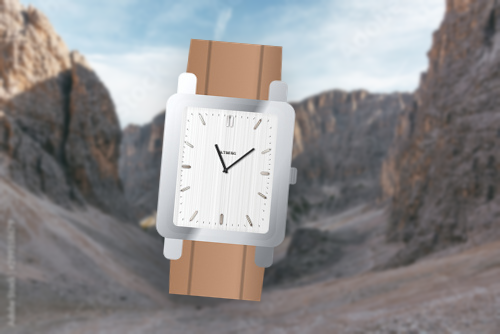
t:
11:08
